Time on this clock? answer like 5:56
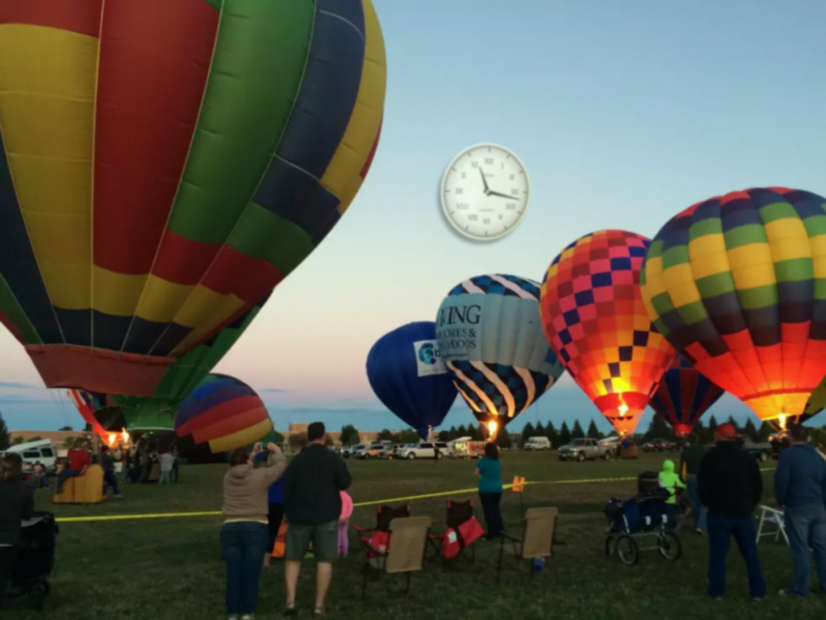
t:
11:17
